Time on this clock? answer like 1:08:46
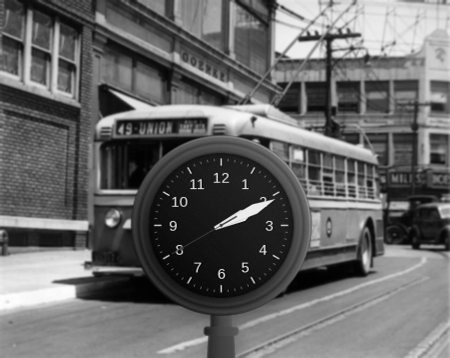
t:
2:10:40
